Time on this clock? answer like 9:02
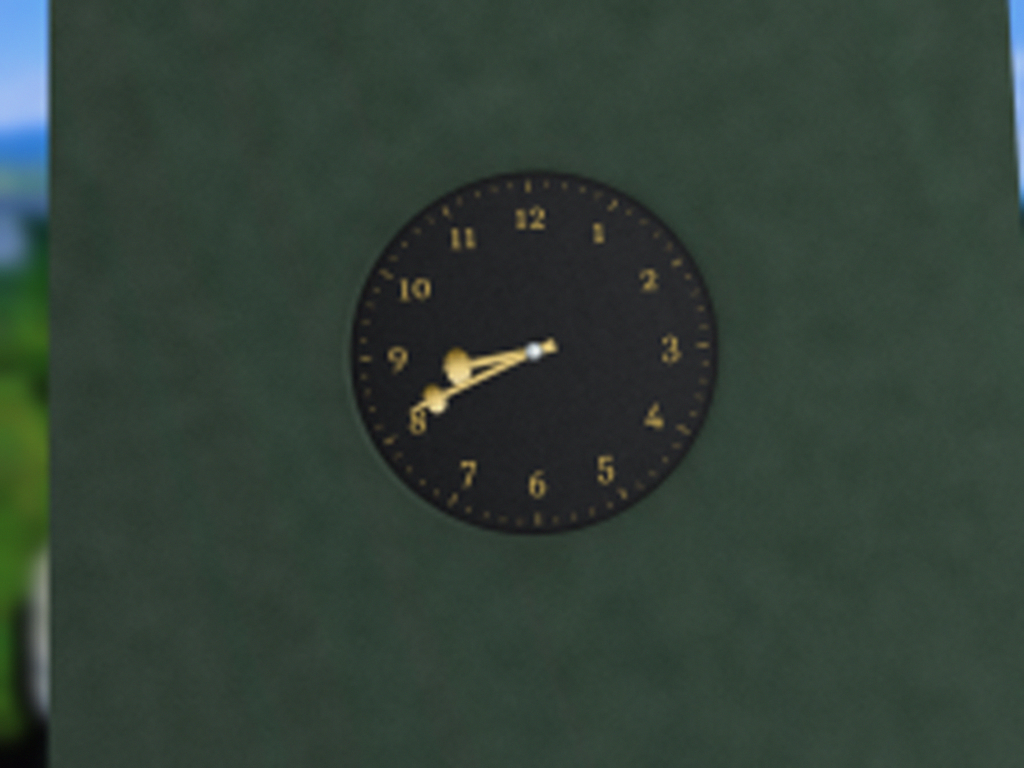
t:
8:41
